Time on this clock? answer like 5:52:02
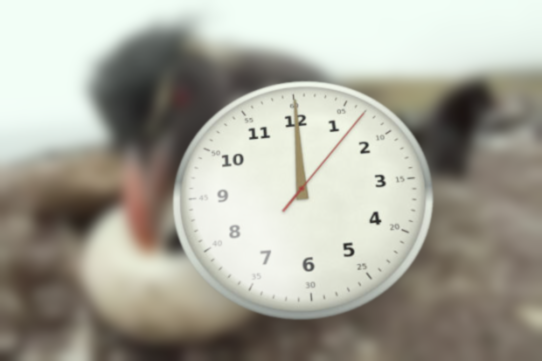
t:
12:00:07
